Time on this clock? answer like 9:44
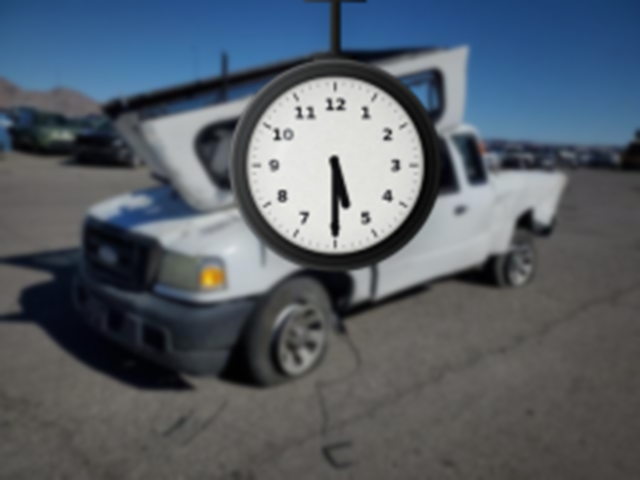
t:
5:30
